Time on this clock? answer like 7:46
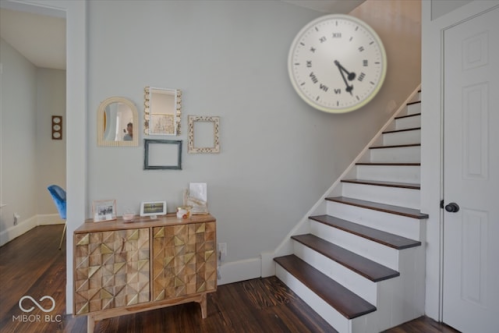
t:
4:26
